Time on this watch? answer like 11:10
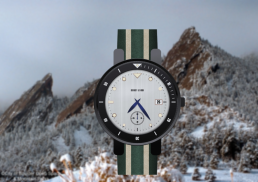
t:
7:24
